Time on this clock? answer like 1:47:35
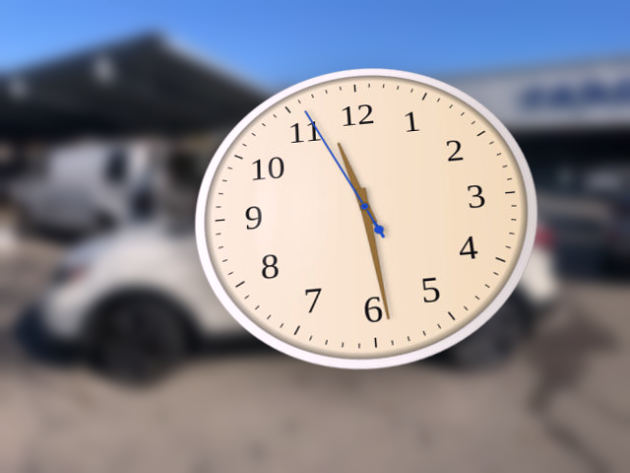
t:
11:28:56
